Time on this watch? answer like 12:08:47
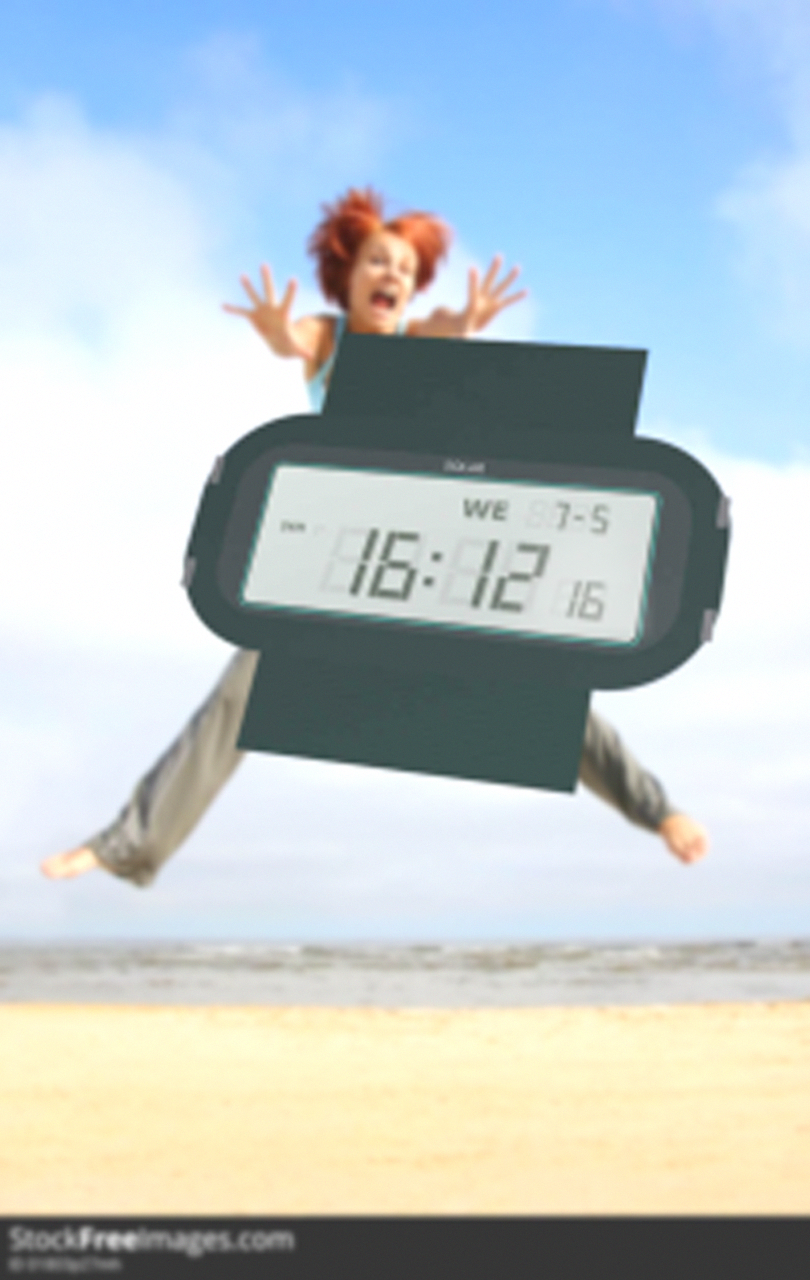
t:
16:12:16
